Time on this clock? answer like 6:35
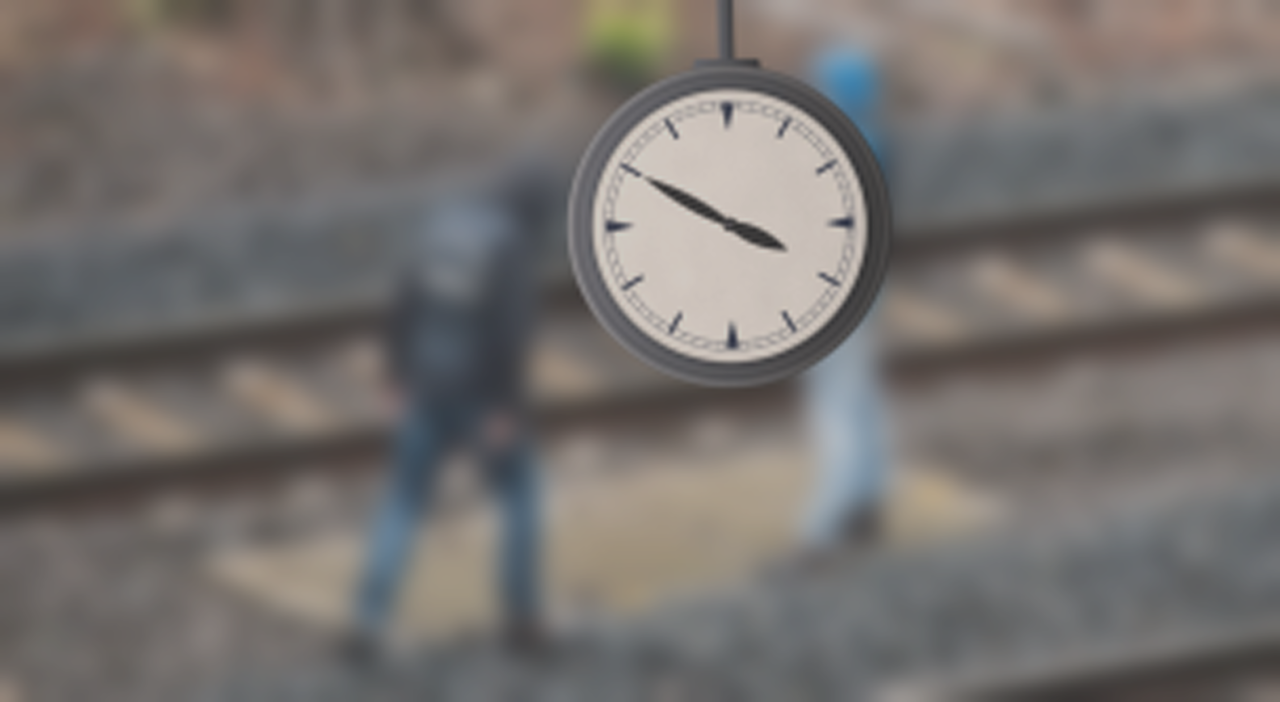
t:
3:50
